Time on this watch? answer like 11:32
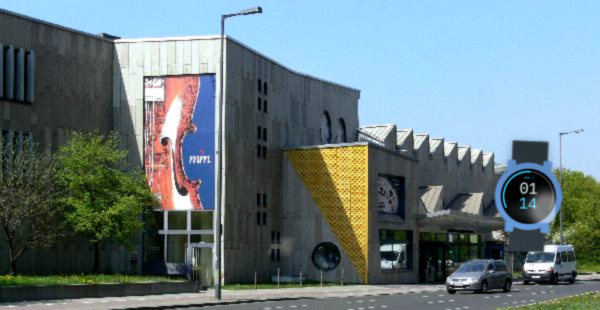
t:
1:14
